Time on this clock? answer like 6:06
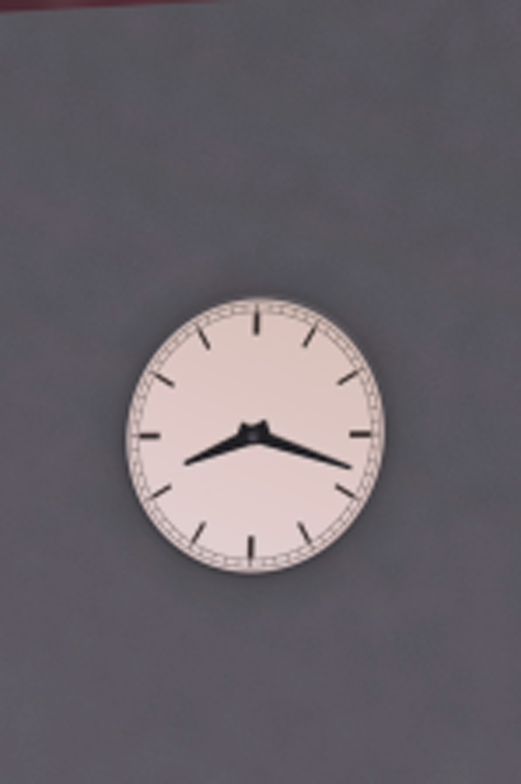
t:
8:18
